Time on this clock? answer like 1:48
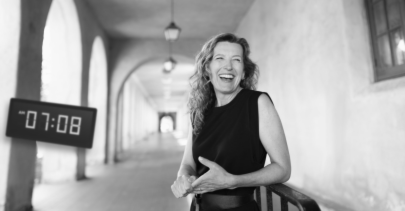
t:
7:08
